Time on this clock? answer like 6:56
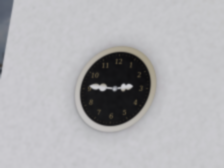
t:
2:46
